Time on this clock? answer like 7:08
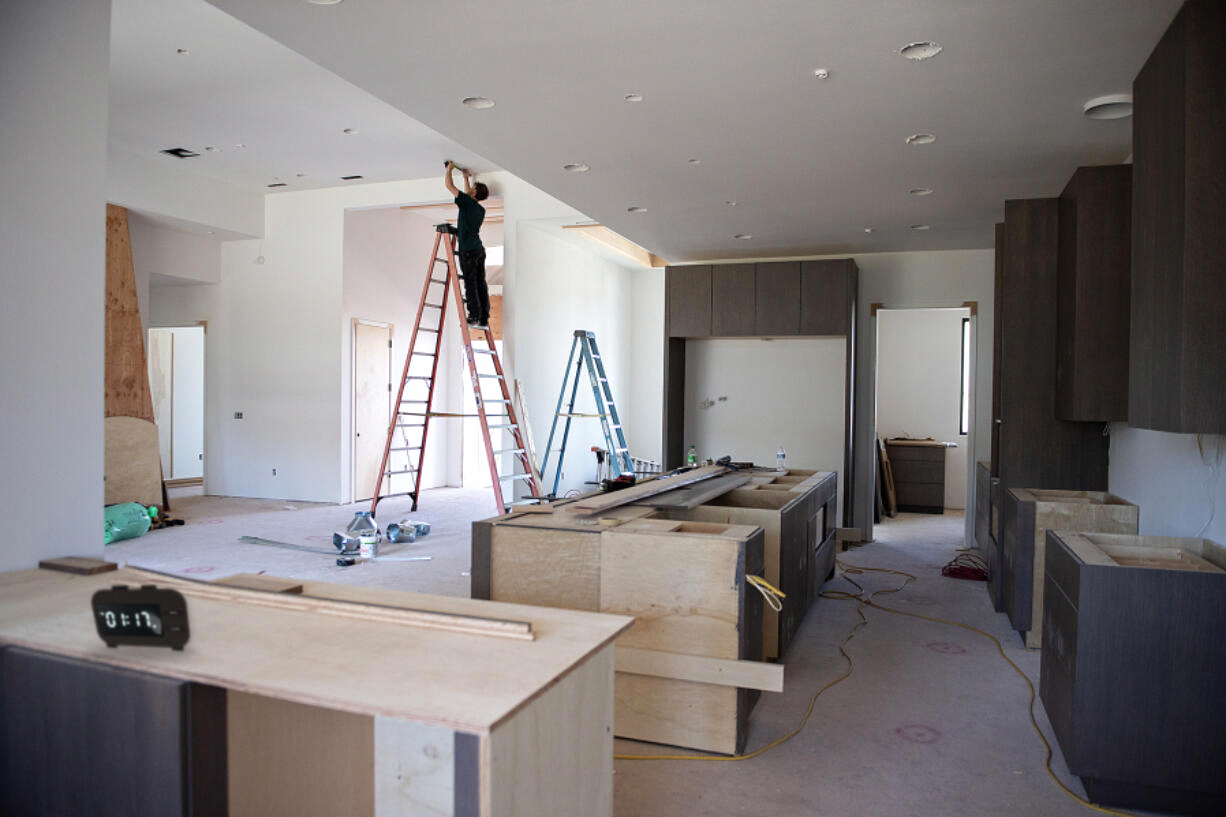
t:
1:17
